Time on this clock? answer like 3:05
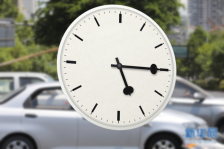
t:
5:15
